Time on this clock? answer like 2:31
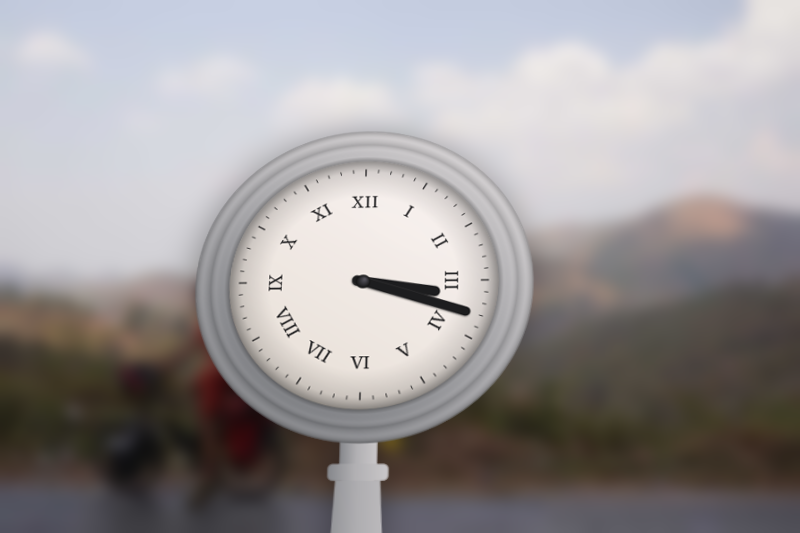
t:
3:18
